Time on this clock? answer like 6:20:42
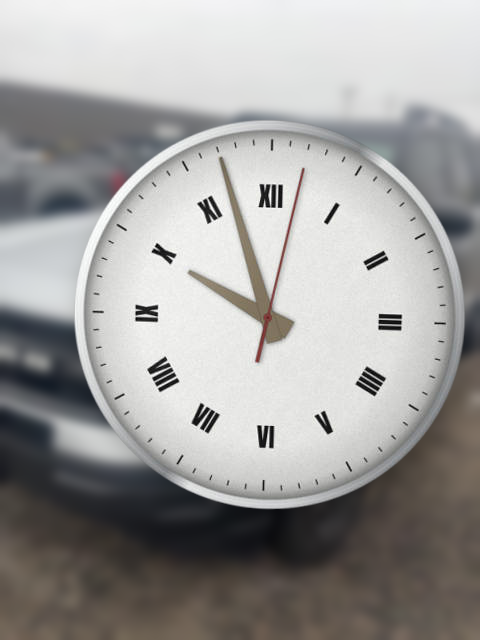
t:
9:57:02
